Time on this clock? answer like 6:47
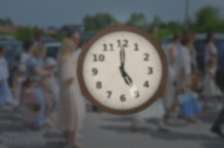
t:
5:00
